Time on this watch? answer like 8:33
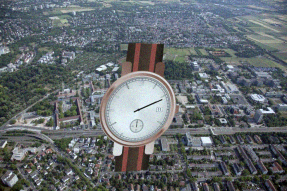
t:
2:11
